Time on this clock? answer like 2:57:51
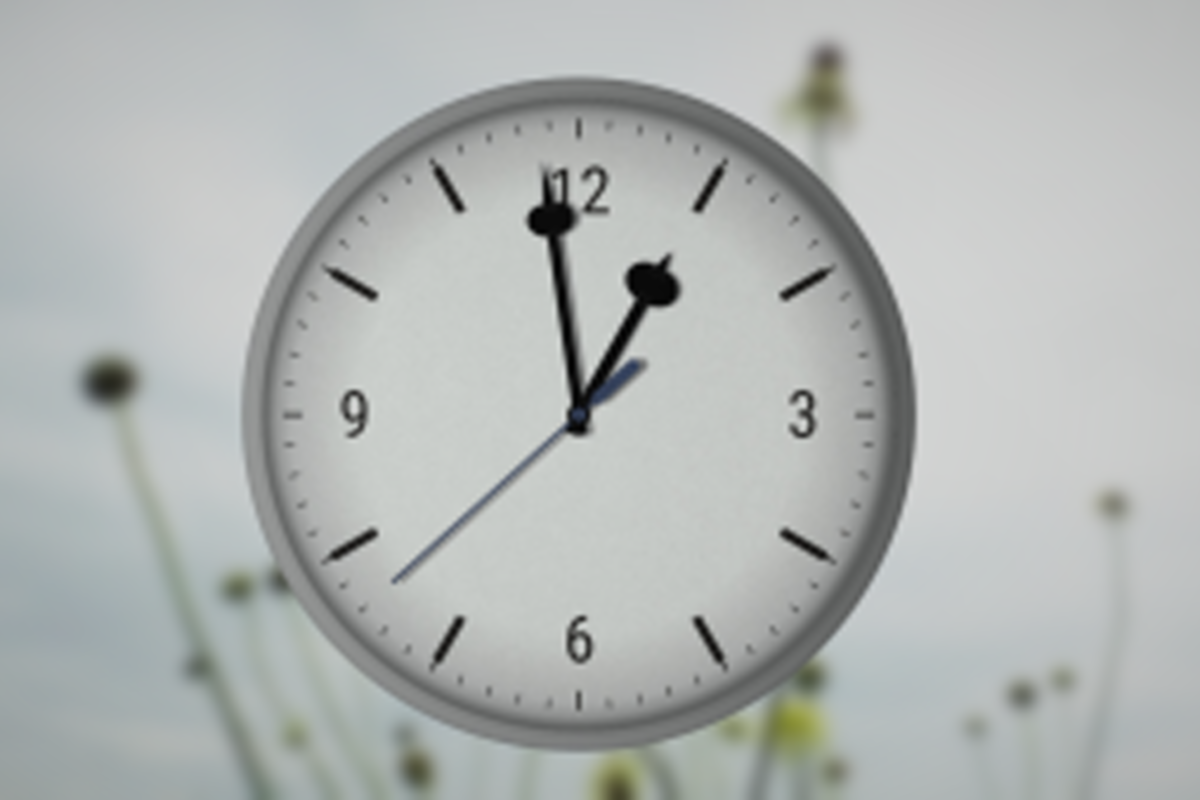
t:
12:58:38
